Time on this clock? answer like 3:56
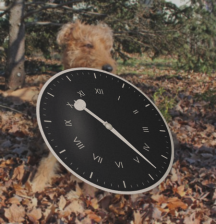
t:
10:23
